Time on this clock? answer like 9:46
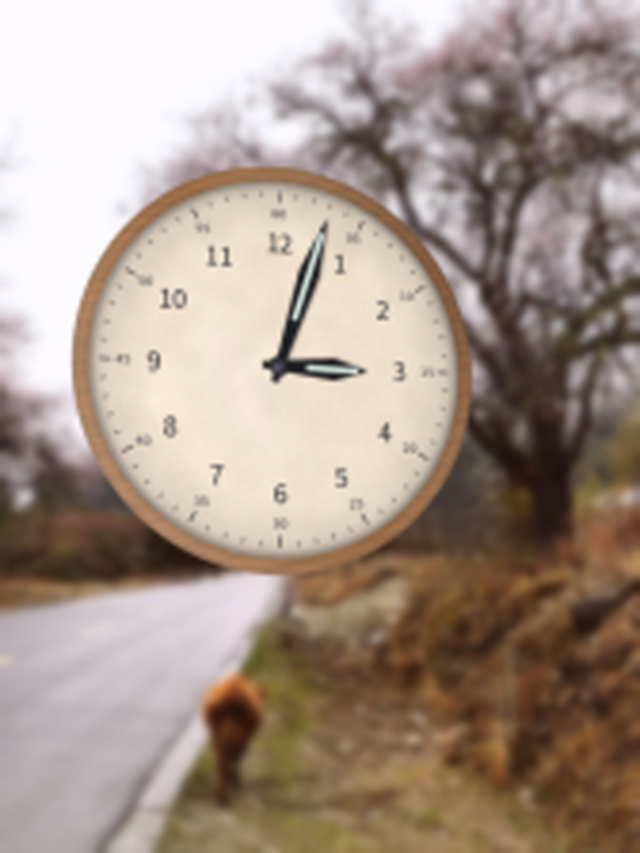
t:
3:03
